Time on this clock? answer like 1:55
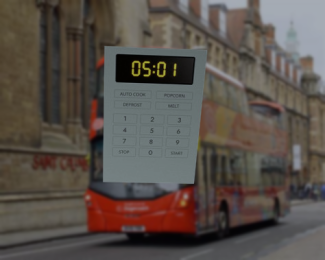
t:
5:01
